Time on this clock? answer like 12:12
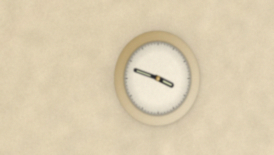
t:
3:48
